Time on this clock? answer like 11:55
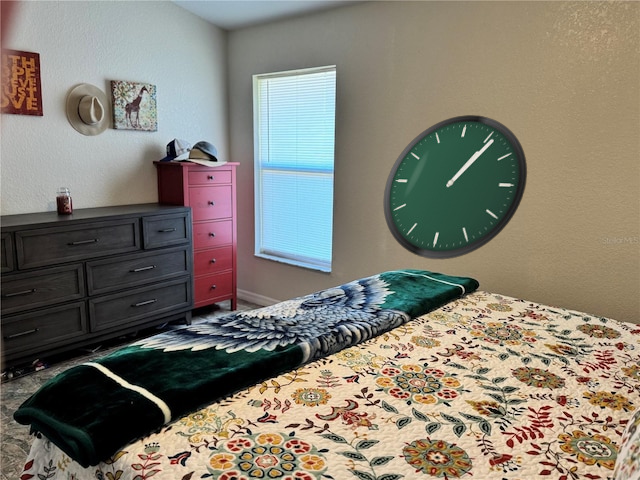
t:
1:06
